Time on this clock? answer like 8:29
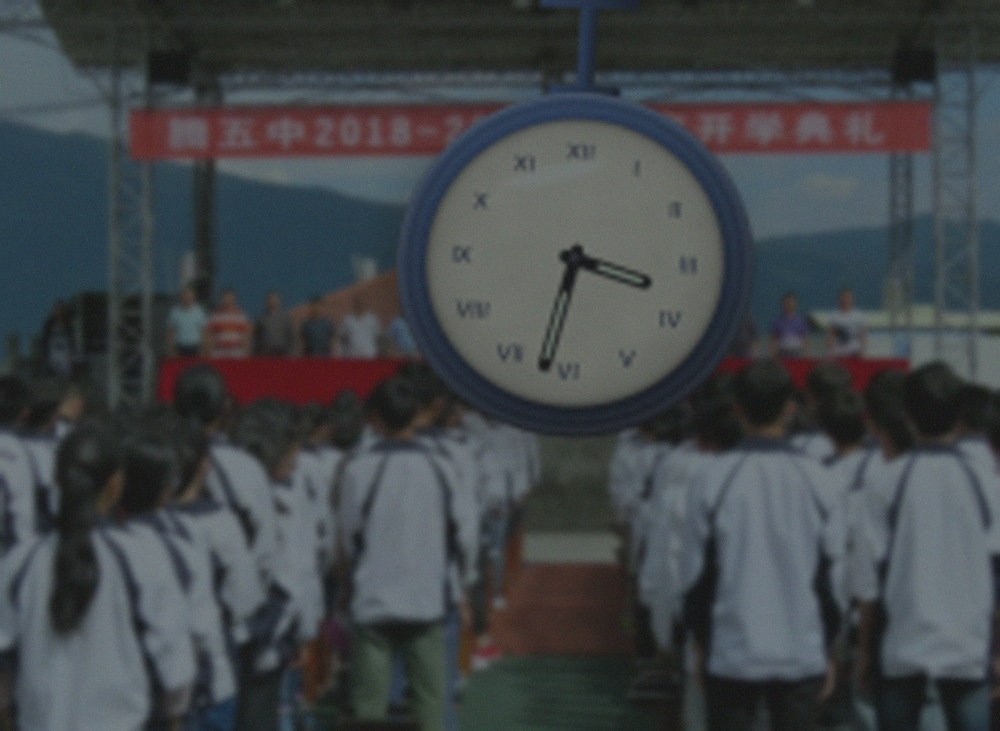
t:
3:32
